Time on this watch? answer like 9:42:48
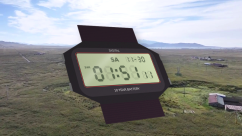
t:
1:51:11
